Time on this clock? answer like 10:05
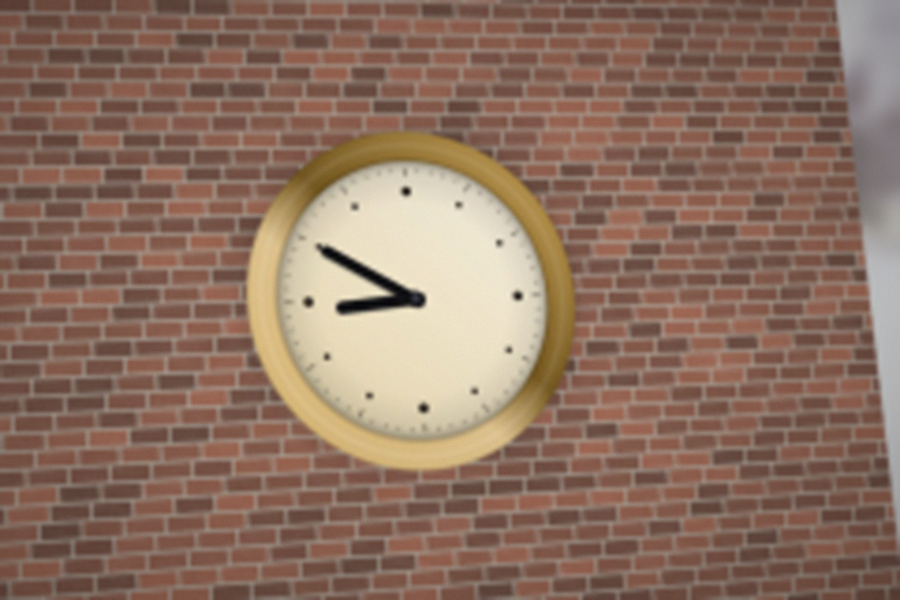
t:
8:50
